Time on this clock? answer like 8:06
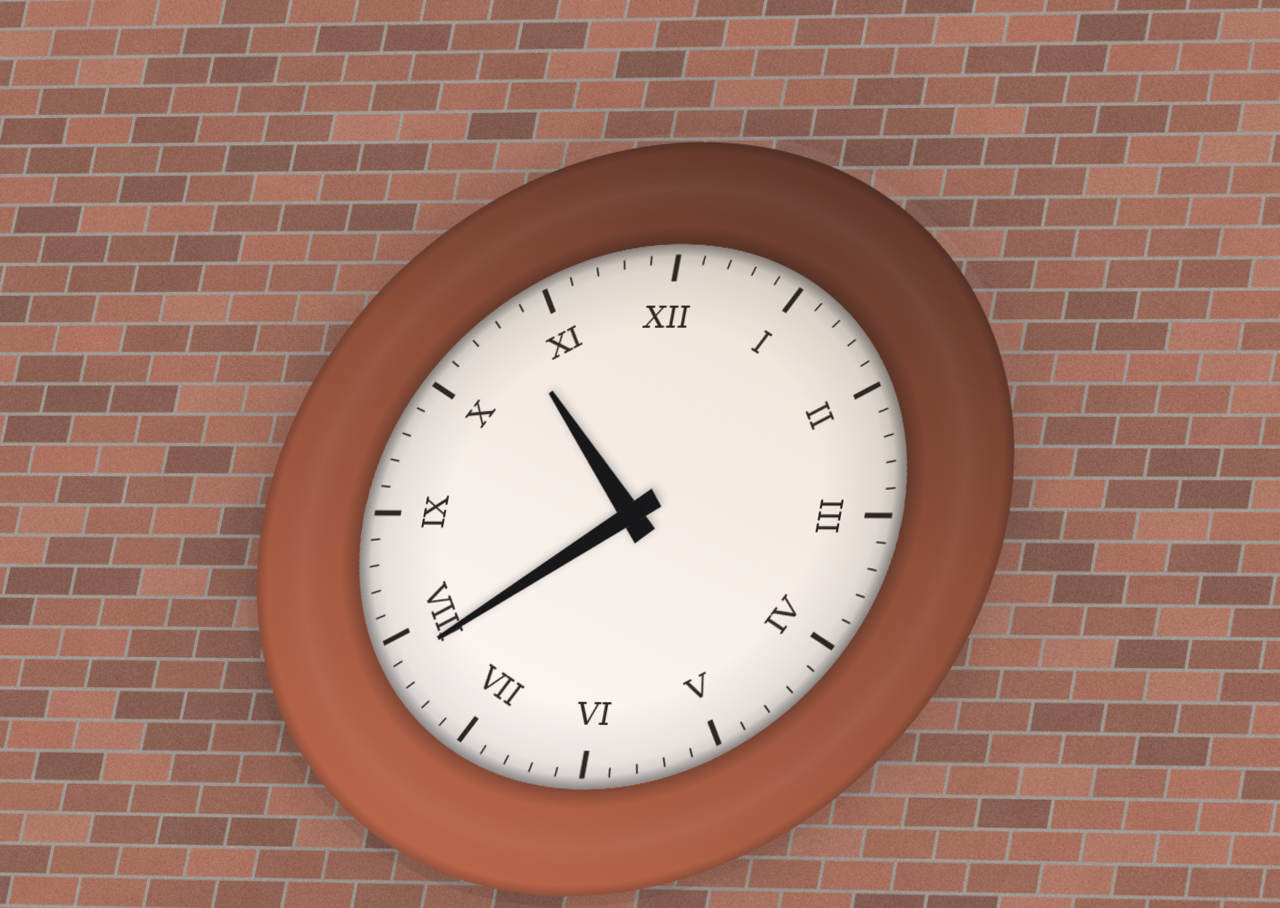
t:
10:39
